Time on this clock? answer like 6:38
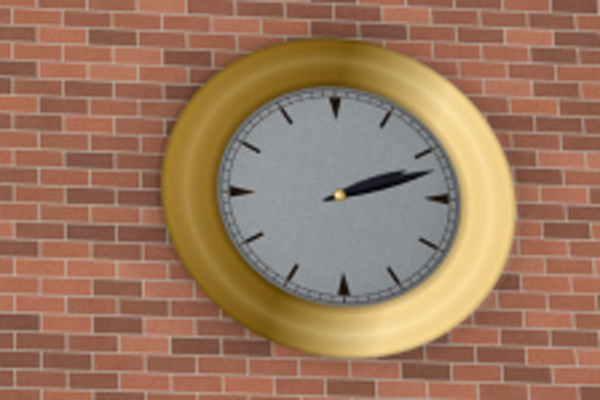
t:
2:12
